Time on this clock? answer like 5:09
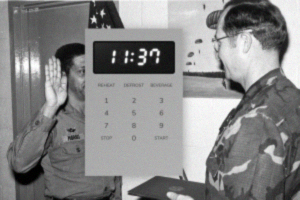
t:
11:37
